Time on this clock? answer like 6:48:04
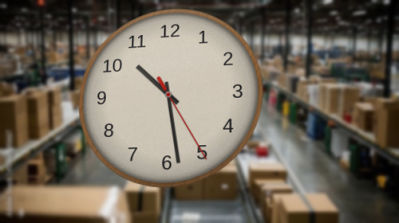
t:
10:28:25
